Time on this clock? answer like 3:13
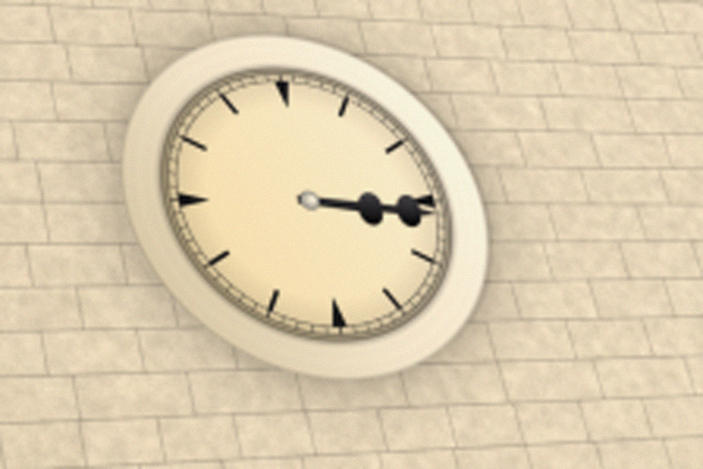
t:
3:16
